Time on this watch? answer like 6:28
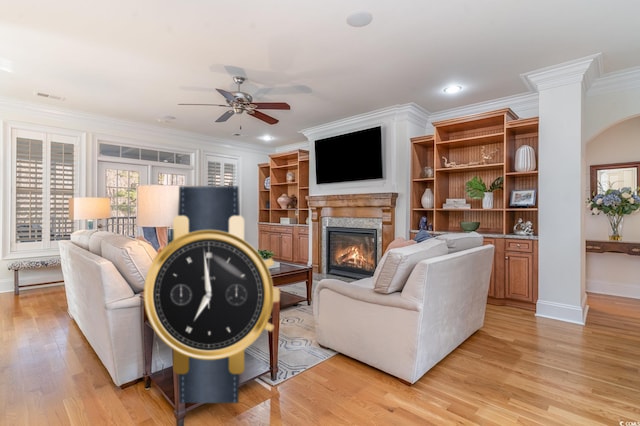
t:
6:59
